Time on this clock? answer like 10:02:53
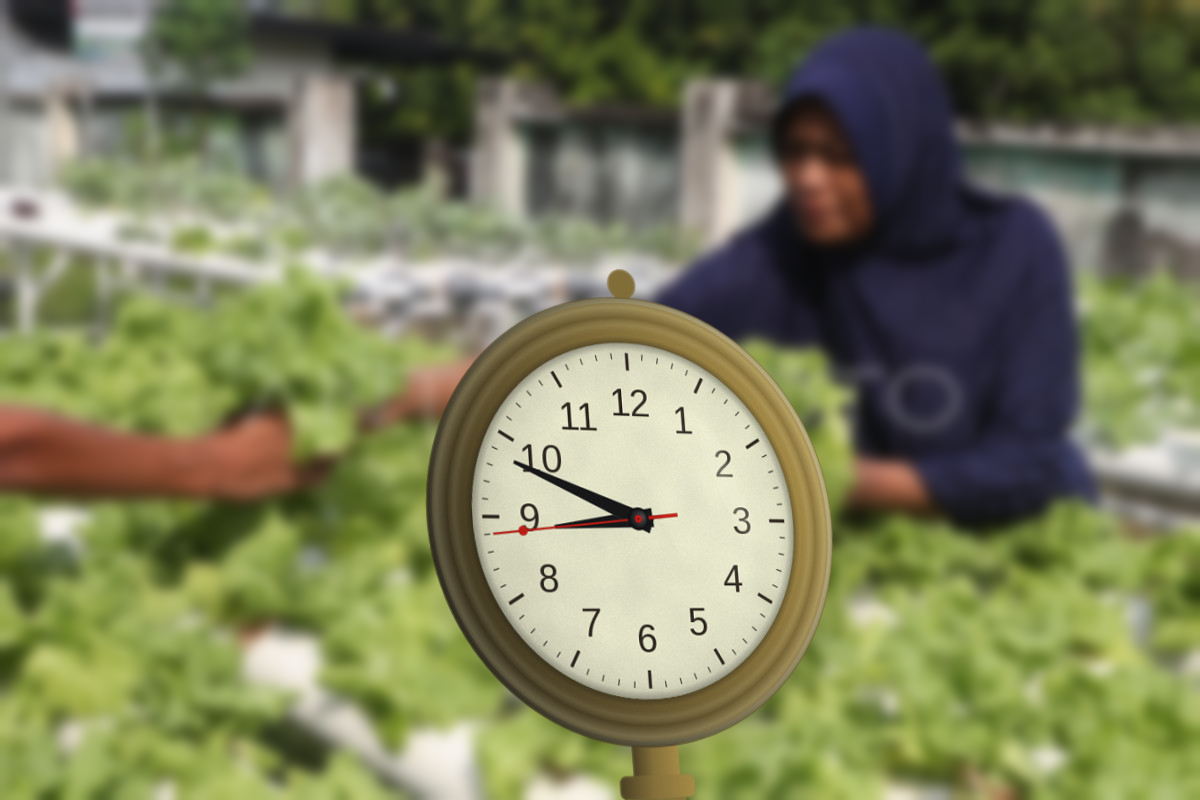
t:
8:48:44
